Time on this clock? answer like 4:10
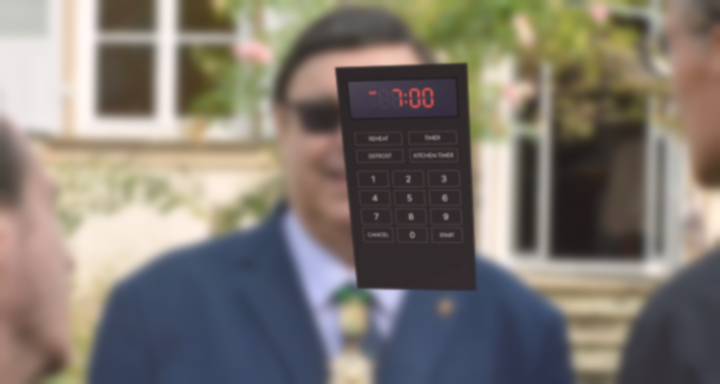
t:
7:00
